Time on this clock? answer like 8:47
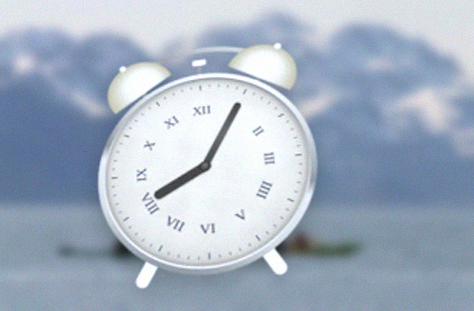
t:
8:05
